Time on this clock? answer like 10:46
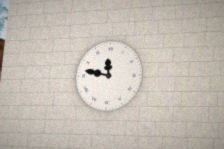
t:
11:47
